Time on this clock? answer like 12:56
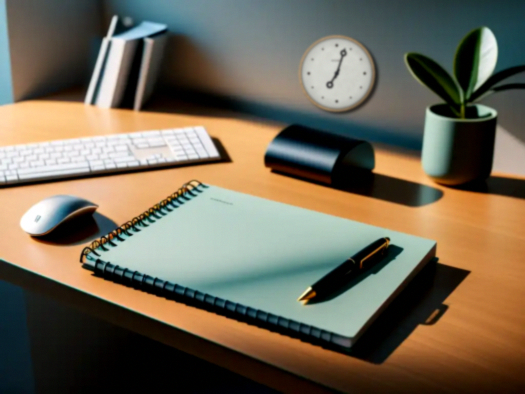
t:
7:03
